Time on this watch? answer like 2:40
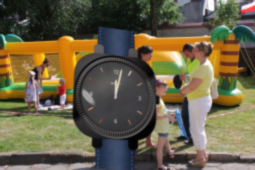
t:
12:02
